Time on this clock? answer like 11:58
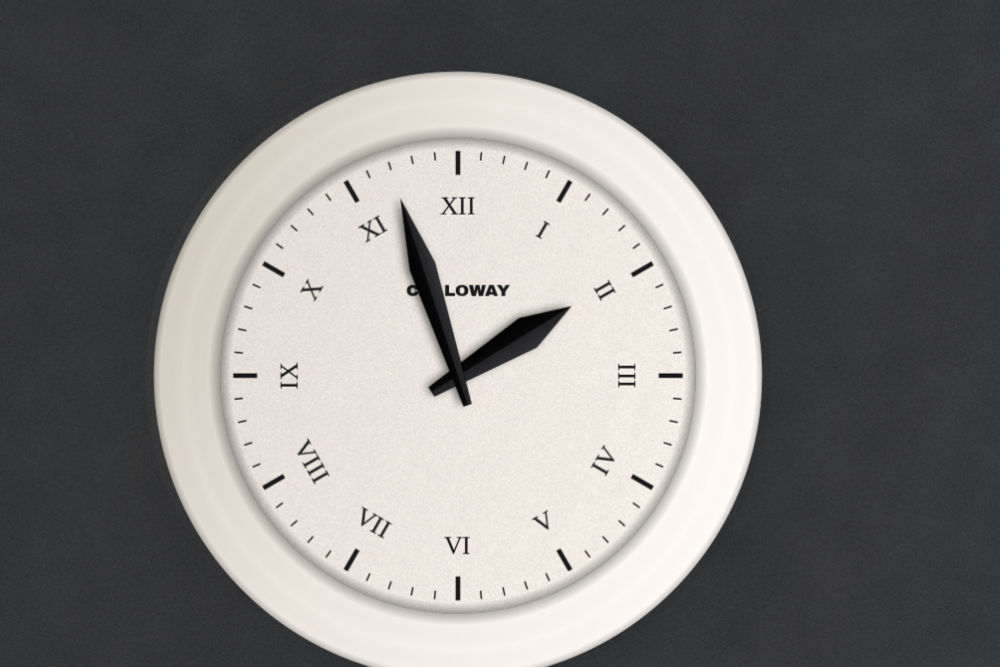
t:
1:57
